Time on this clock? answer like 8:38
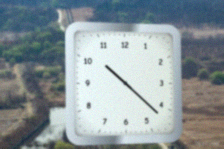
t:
10:22
